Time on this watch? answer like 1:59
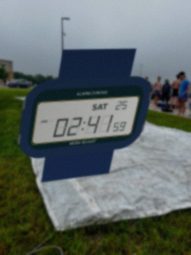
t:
2:41
